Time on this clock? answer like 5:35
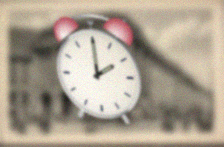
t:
2:00
